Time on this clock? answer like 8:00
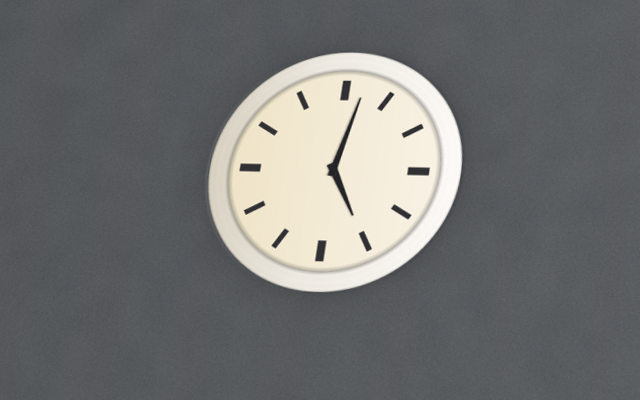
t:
5:02
